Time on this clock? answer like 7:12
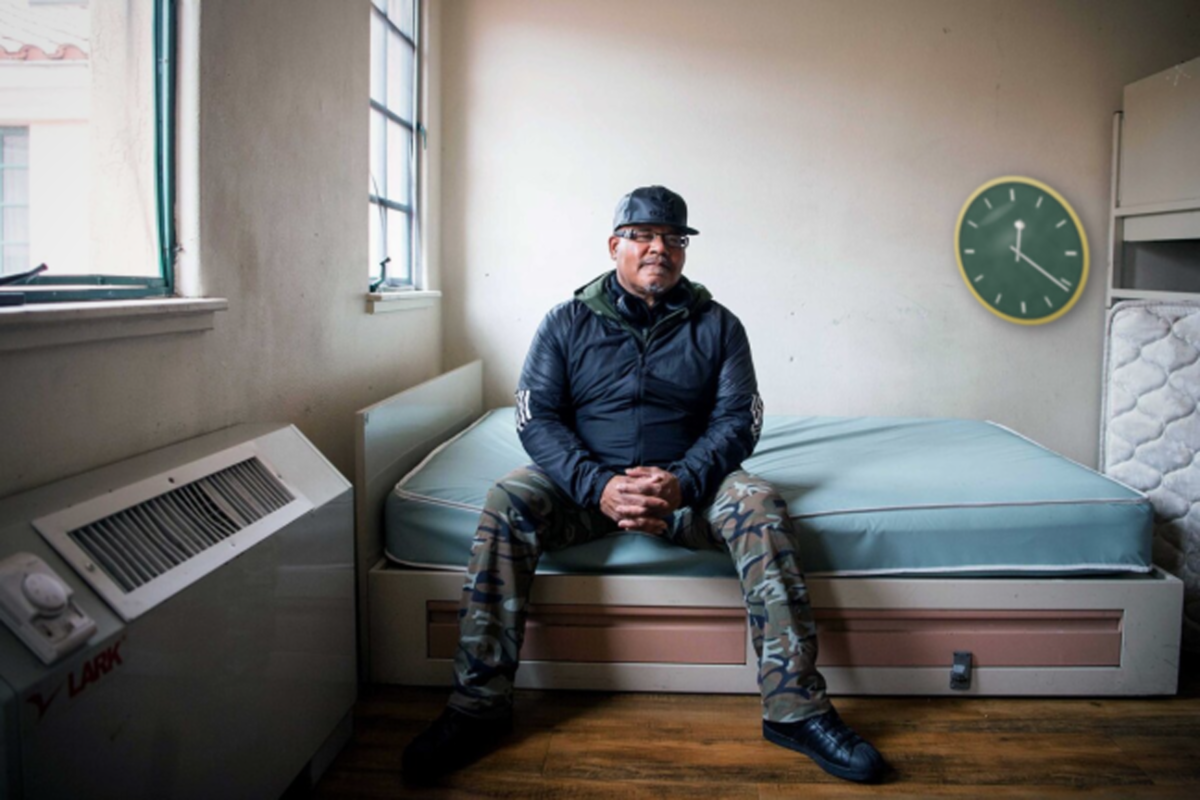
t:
12:21
